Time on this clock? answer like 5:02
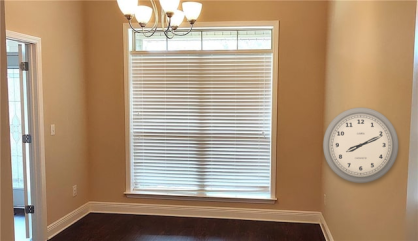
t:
8:11
